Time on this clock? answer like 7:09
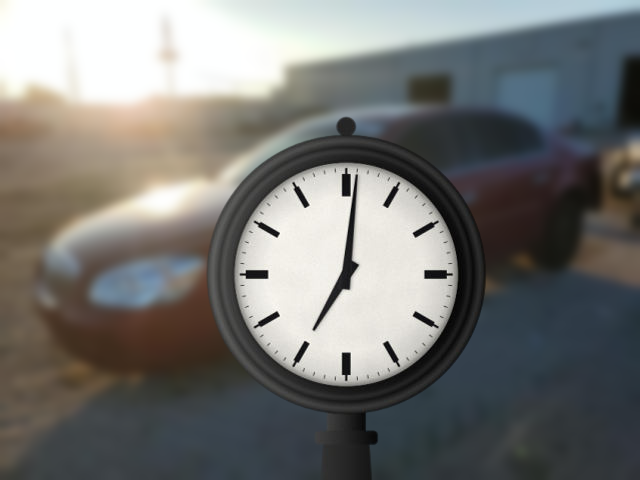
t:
7:01
